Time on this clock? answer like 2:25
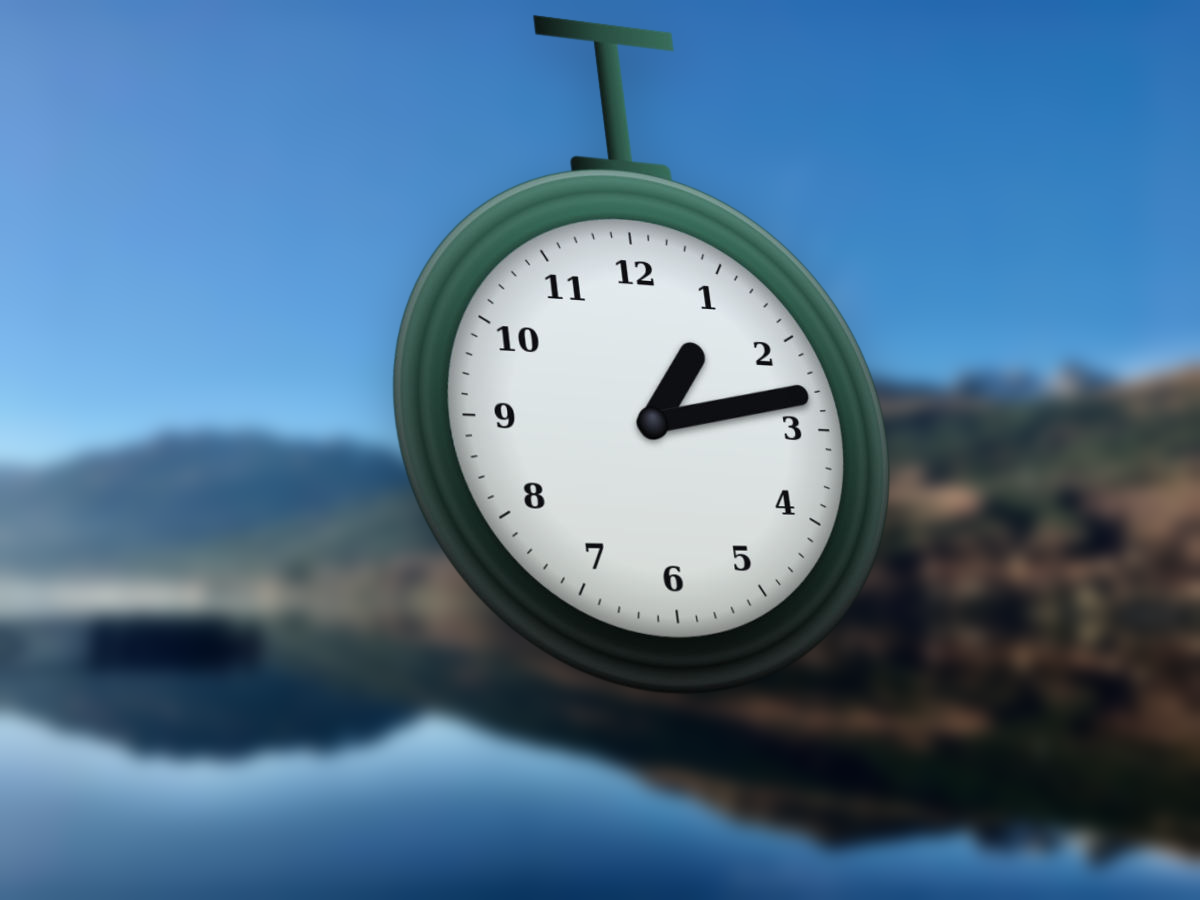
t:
1:13
